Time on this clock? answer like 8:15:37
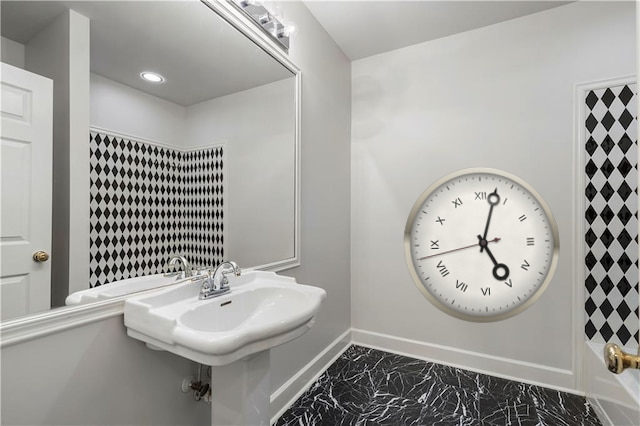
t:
5:02:43
